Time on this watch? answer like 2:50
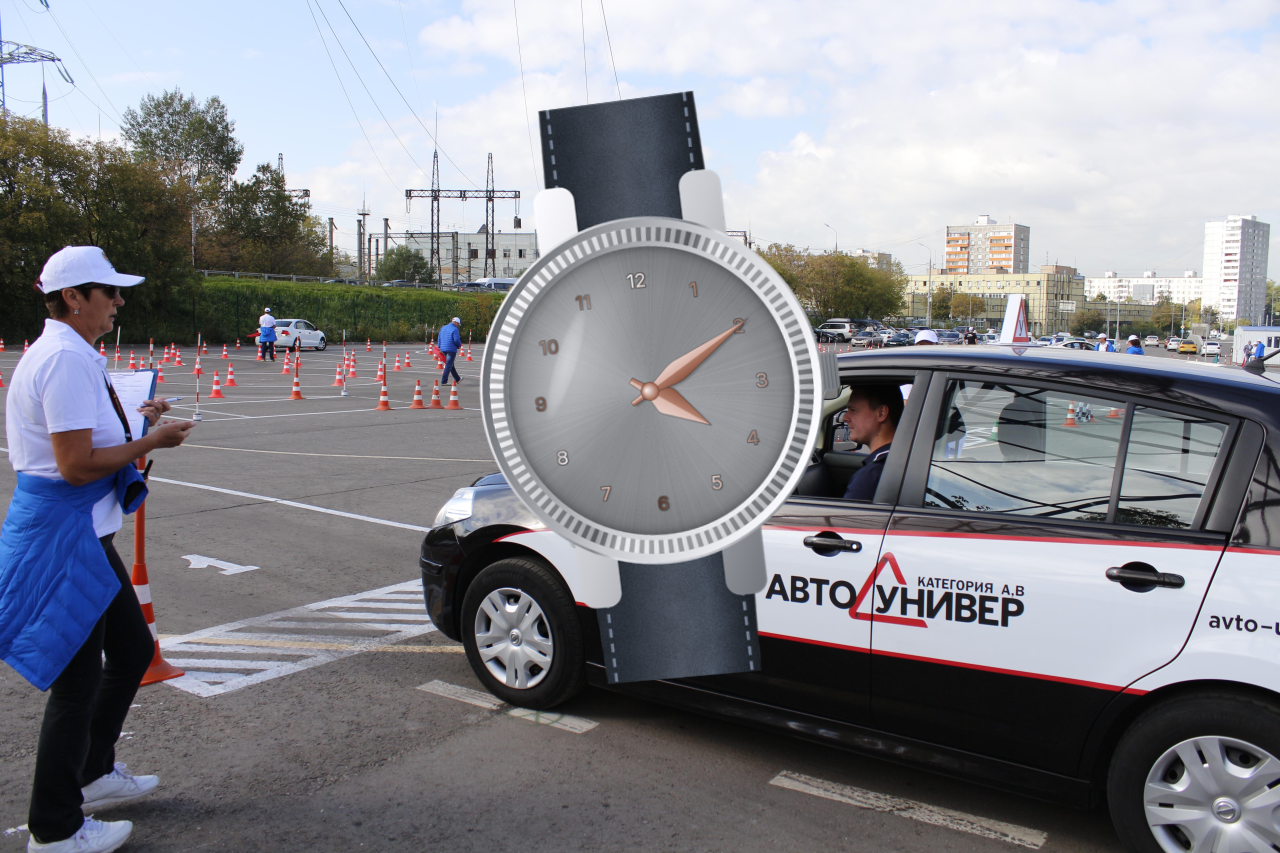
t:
4:10
